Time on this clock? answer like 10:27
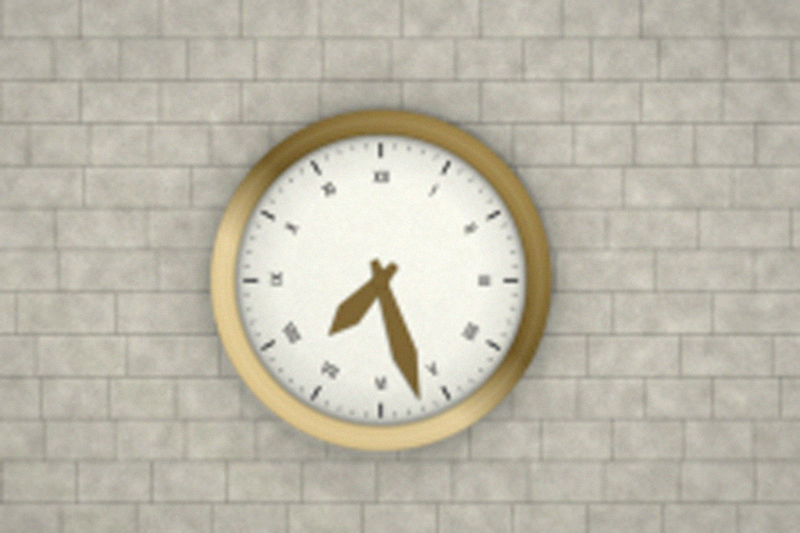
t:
7:27
